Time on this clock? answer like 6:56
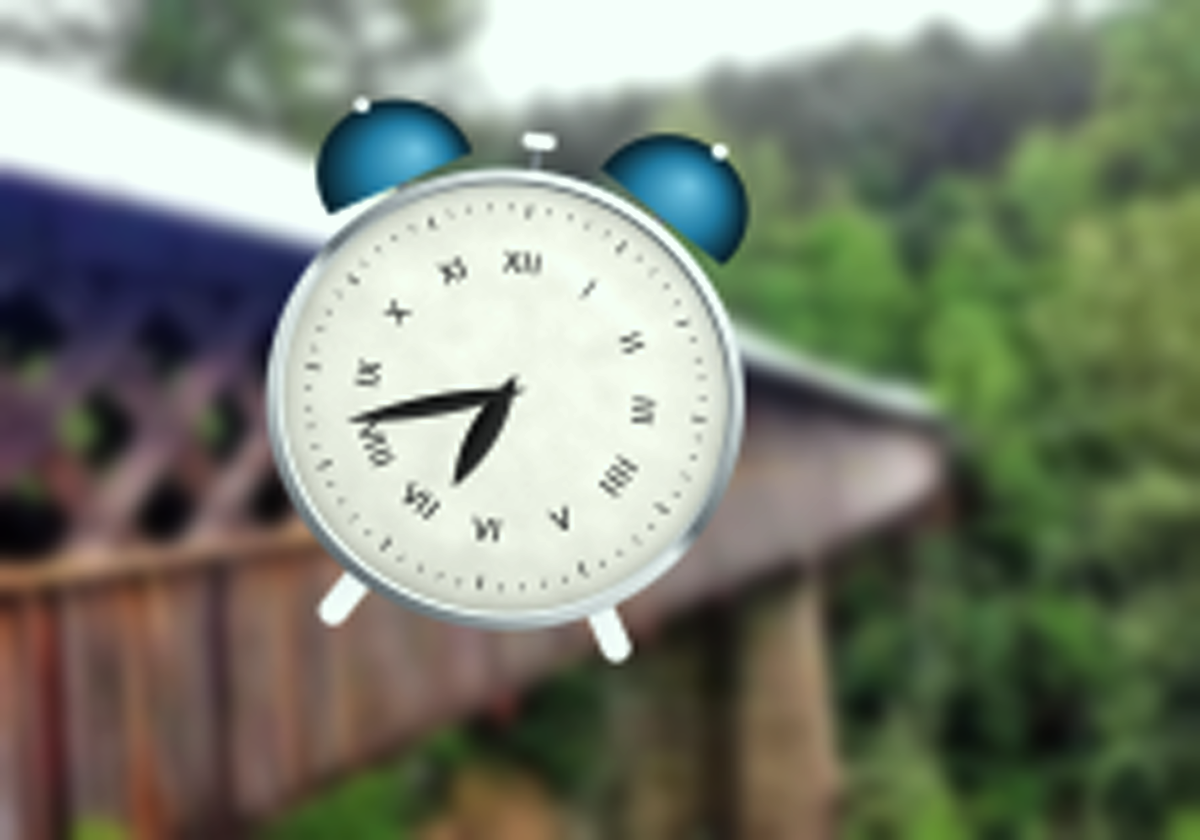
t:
6:42
